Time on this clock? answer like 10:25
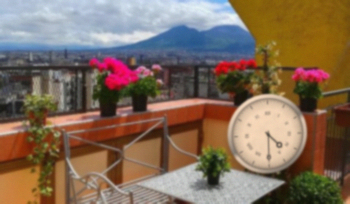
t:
4:30
